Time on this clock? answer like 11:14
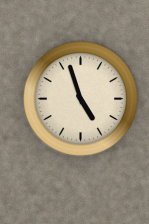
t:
4:57
